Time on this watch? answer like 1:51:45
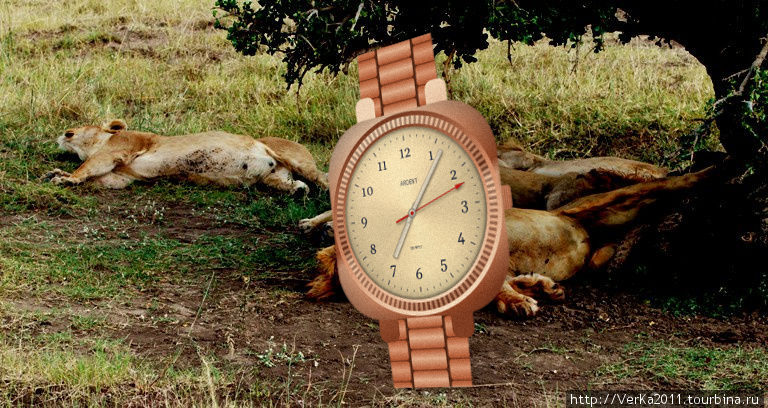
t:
7:06:12
